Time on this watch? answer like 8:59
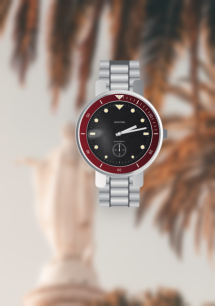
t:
2:13
